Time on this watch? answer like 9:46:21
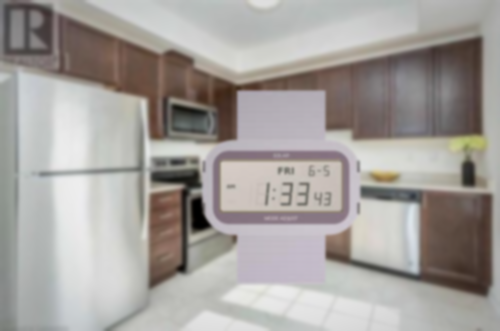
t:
1:33:43
